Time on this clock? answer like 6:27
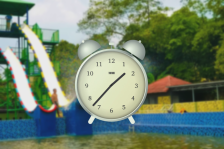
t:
1:37
